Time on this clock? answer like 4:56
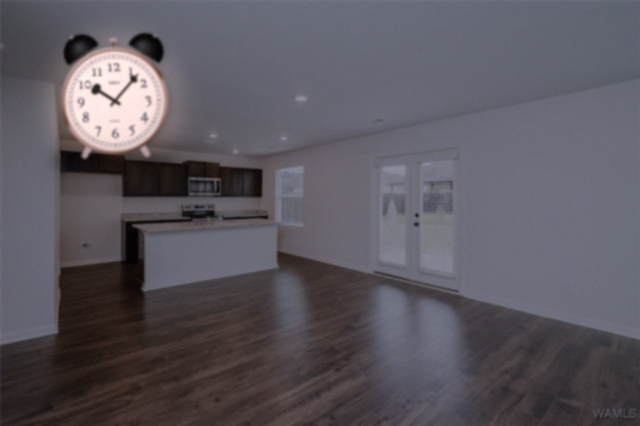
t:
10:07
